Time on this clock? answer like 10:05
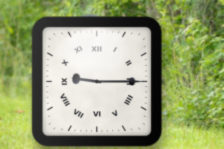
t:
9:15
